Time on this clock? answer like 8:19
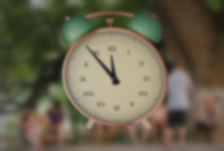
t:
11:54
